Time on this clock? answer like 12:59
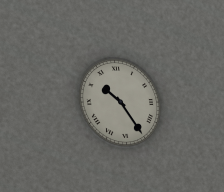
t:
10:25
